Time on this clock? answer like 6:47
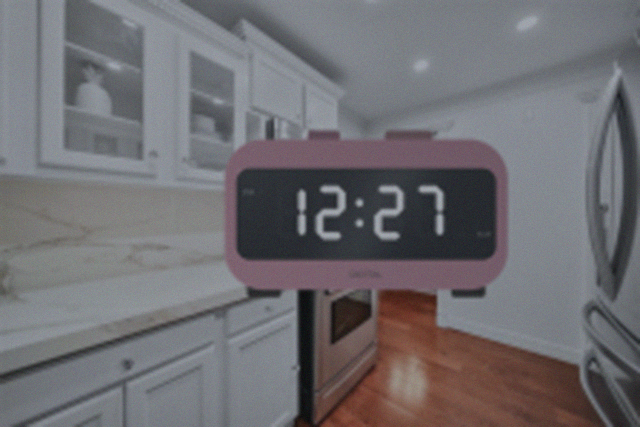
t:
12:27
